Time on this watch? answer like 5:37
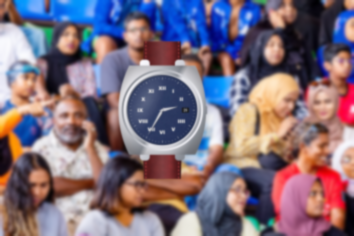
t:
2:35
